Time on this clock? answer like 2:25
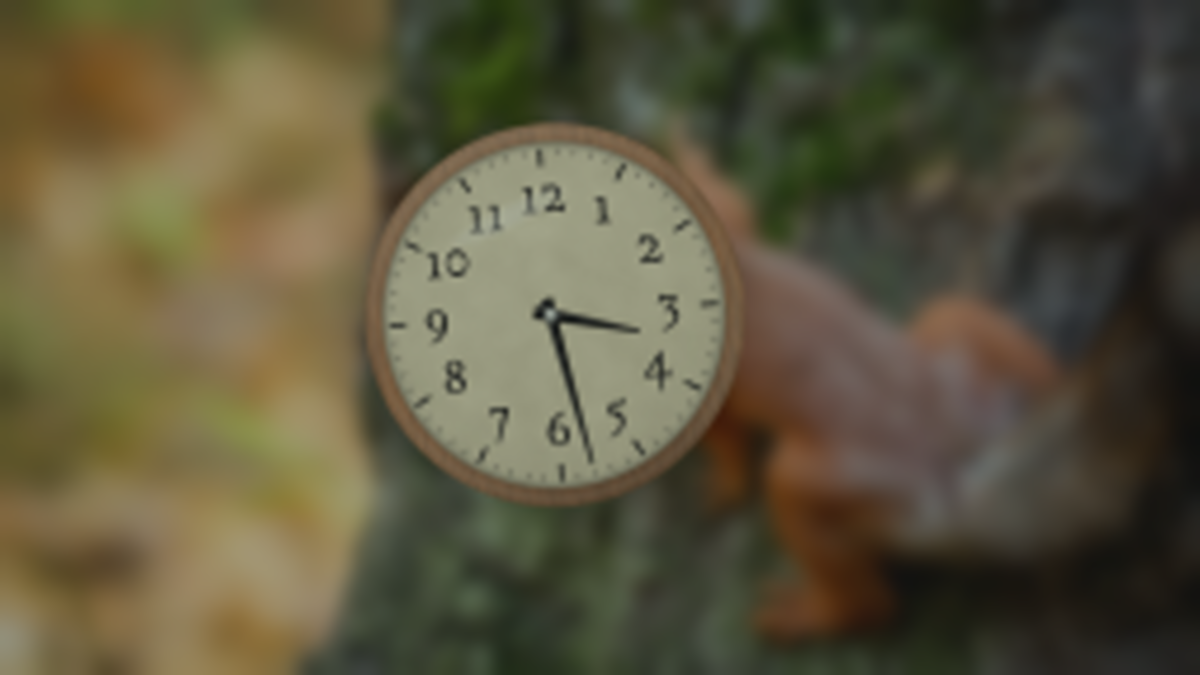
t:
3:28
